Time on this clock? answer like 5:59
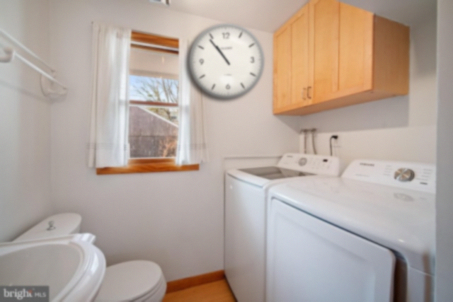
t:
10:54
